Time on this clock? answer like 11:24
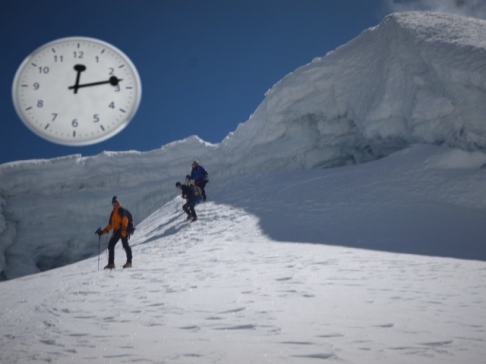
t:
12:13
